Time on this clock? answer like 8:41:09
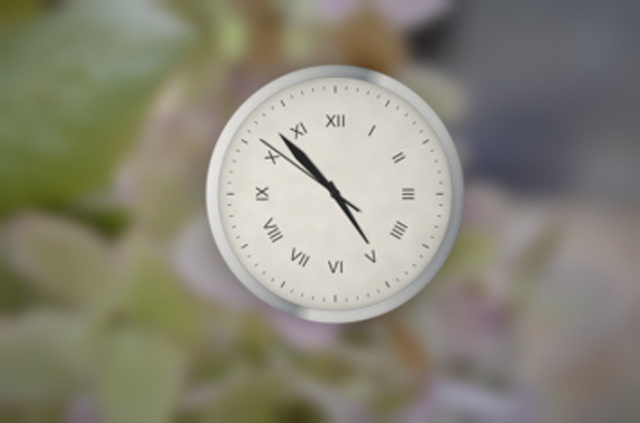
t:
4:52:51
